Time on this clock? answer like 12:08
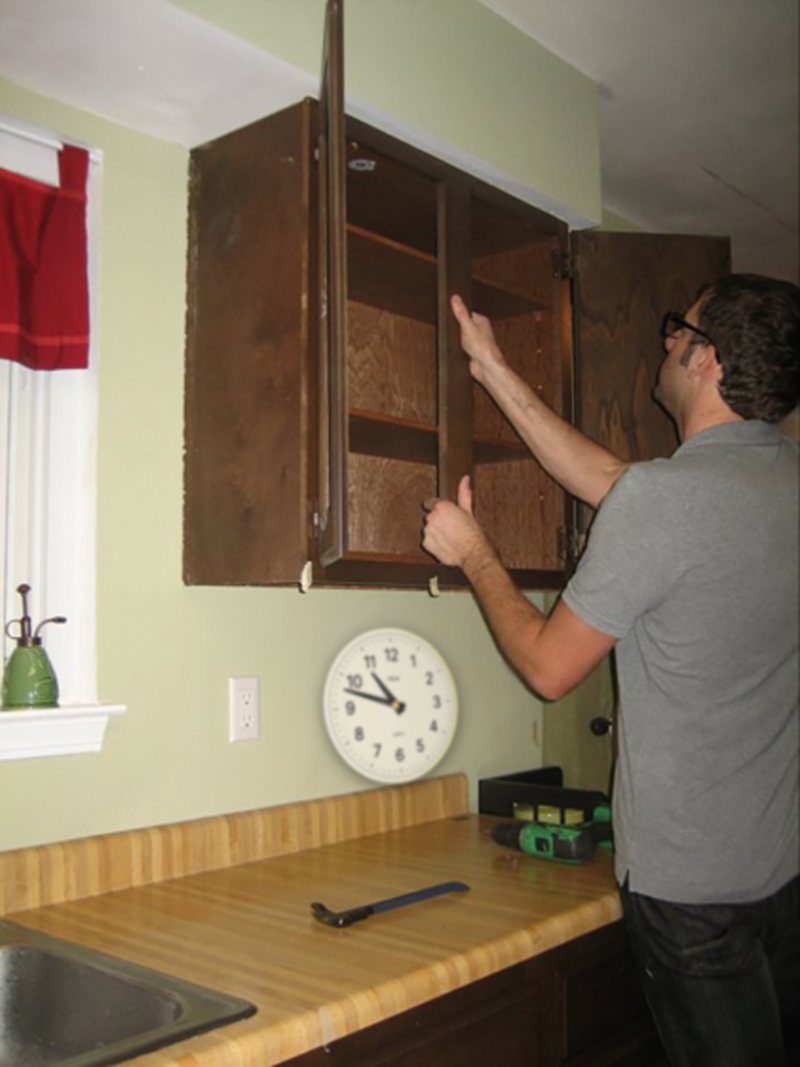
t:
10:48
